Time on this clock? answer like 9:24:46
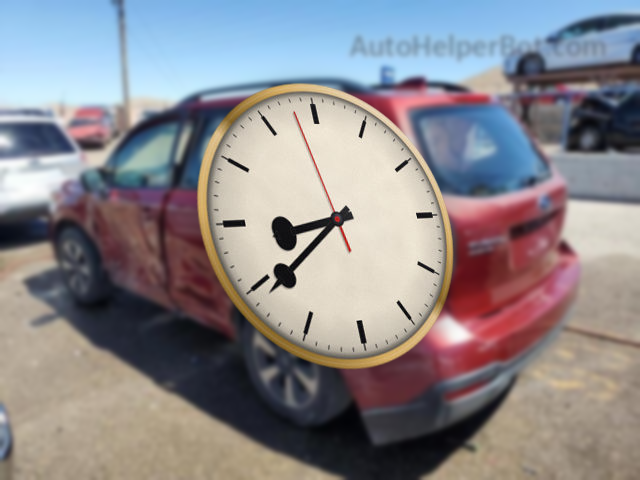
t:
8:38:58
